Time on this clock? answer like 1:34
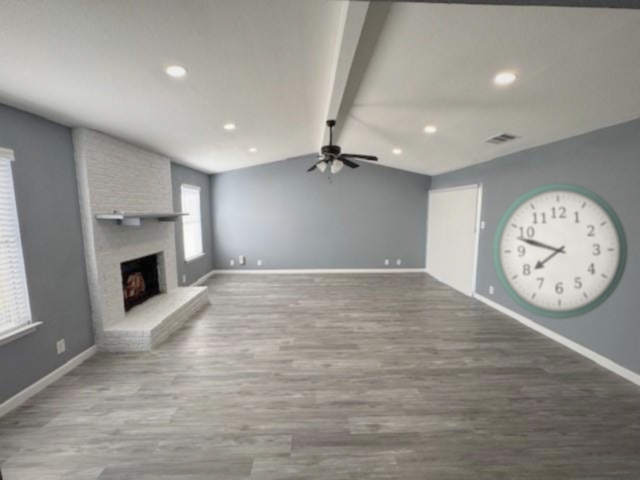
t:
7:48
